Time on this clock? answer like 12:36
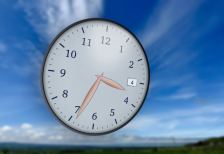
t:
3:34
